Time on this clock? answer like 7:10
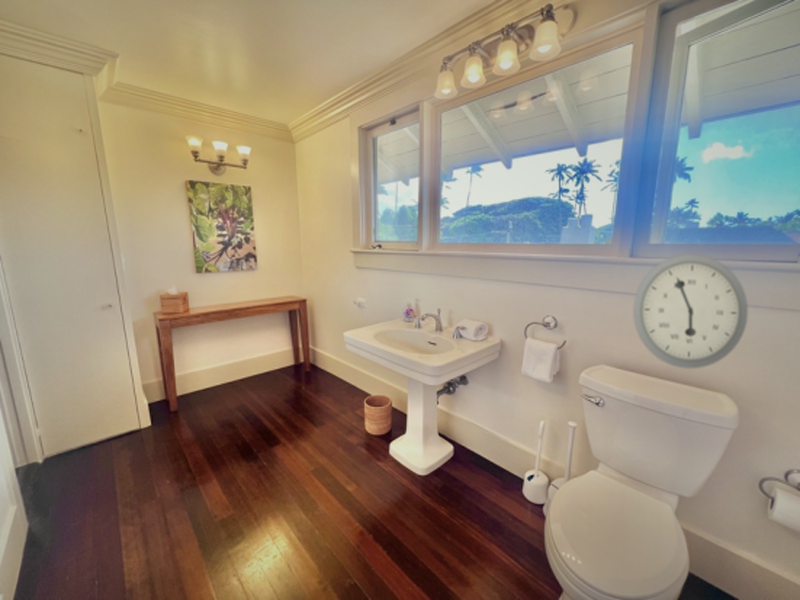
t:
5:56
